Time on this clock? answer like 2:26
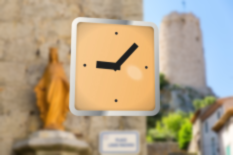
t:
9:07
